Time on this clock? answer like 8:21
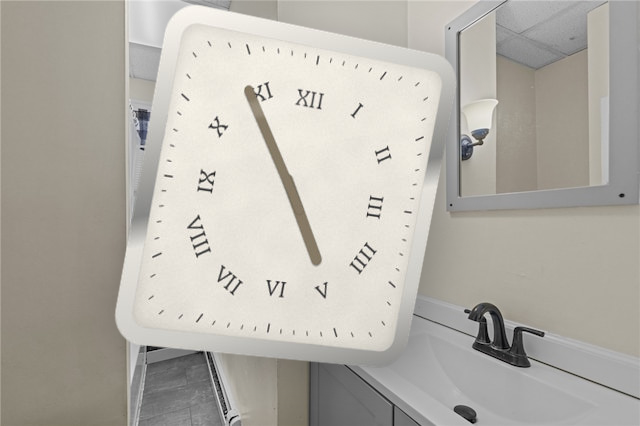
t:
4:54
